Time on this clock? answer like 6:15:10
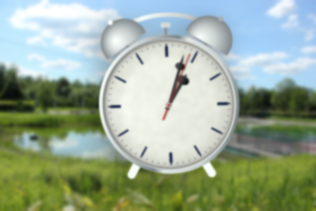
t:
1:03:04
